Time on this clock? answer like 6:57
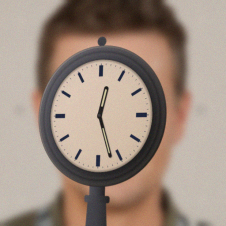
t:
12:27
